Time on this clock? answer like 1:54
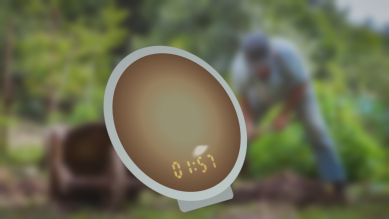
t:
1:57
